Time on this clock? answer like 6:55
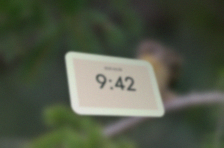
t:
9:42
